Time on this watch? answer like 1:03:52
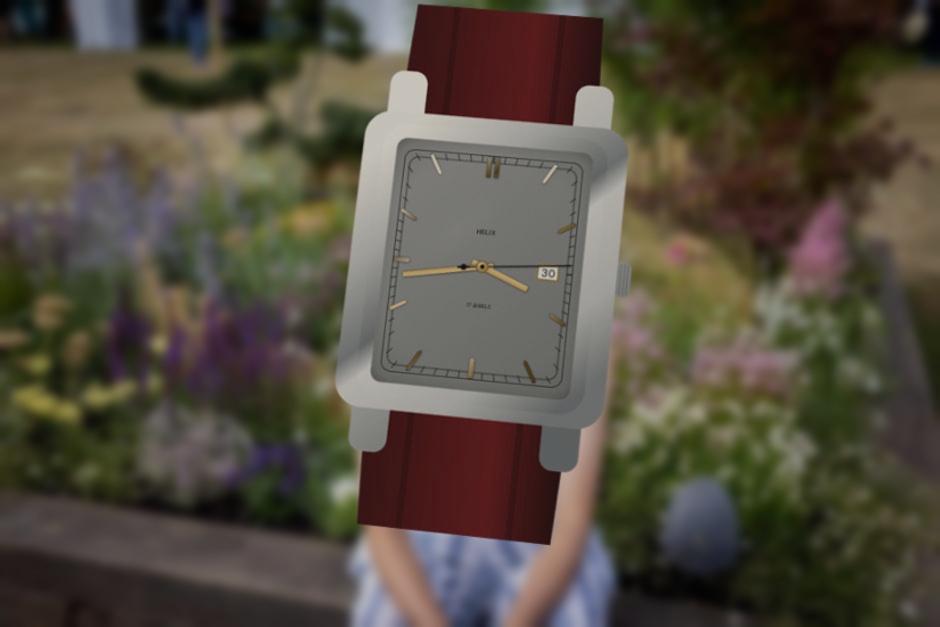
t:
3:43:14
